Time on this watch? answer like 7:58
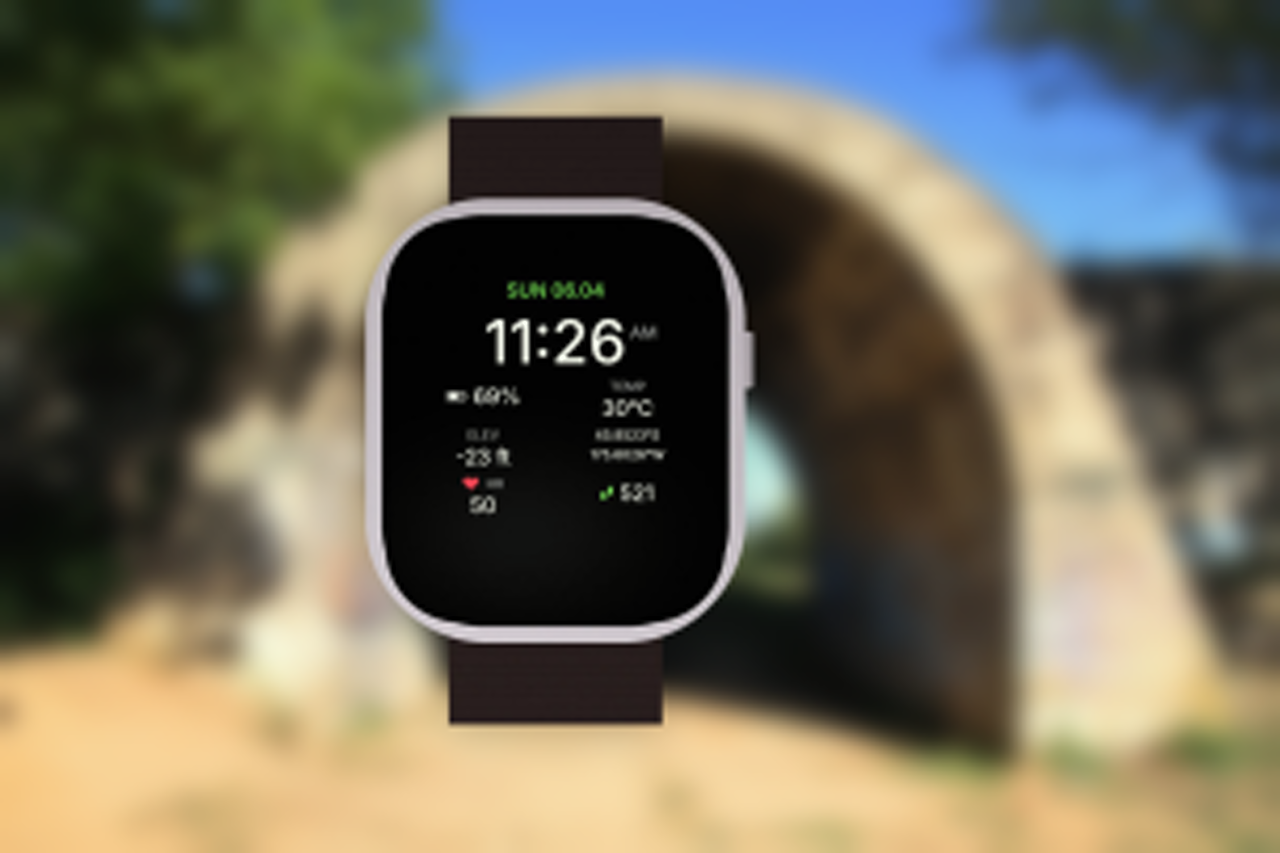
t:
11:26
